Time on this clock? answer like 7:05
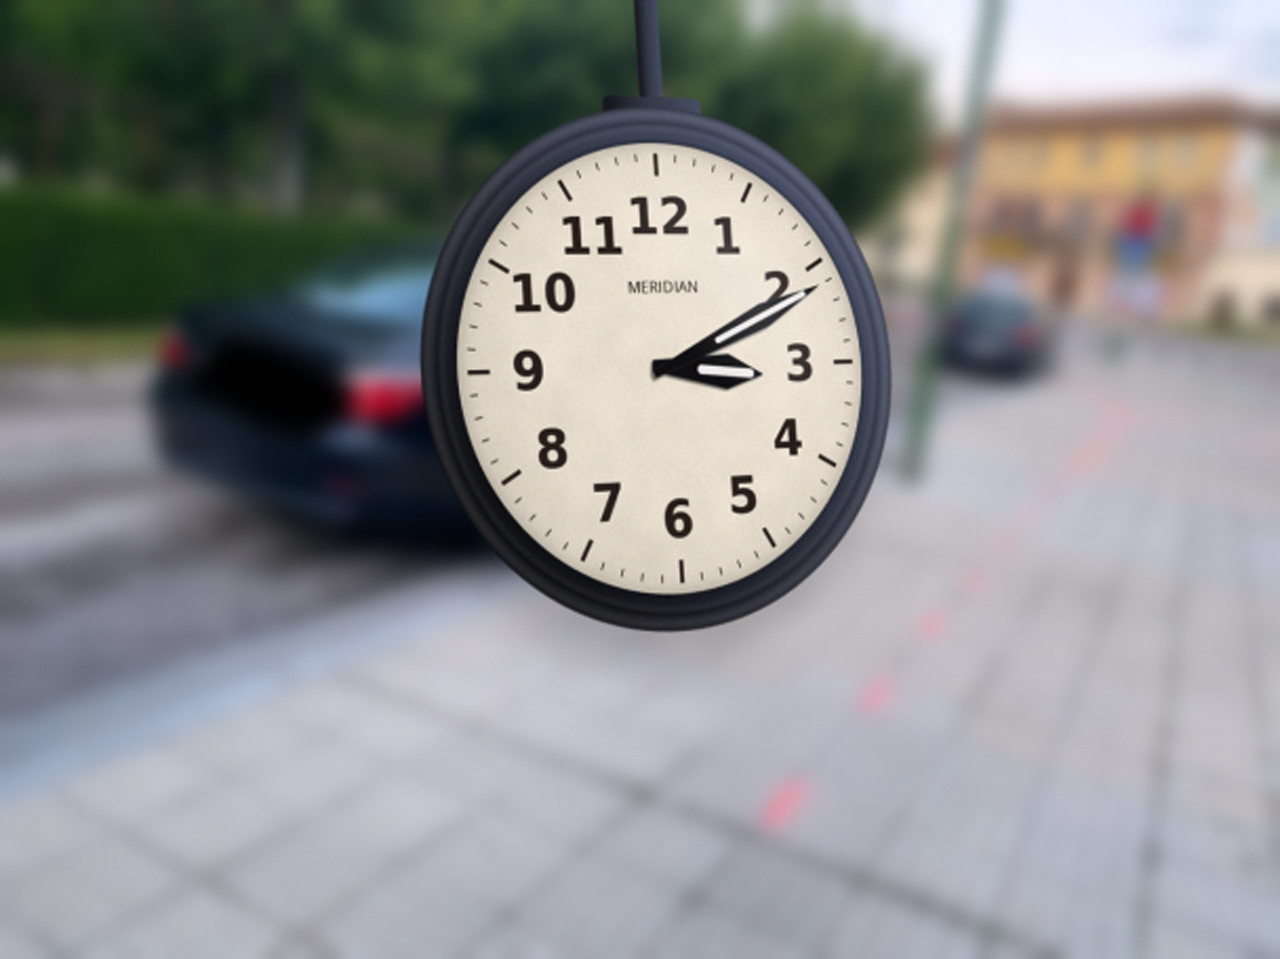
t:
3:11
